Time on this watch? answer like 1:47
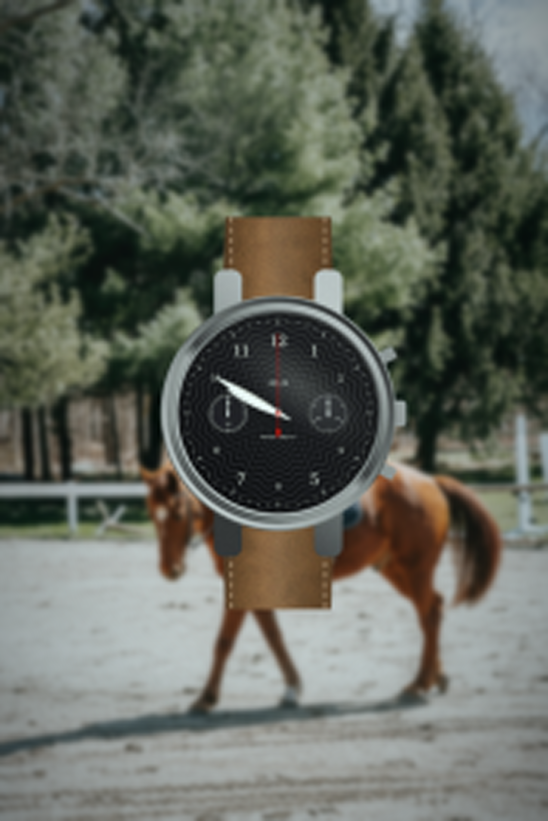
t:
9:50
